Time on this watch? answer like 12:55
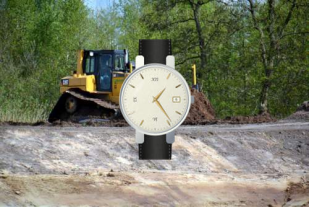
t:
1:24
